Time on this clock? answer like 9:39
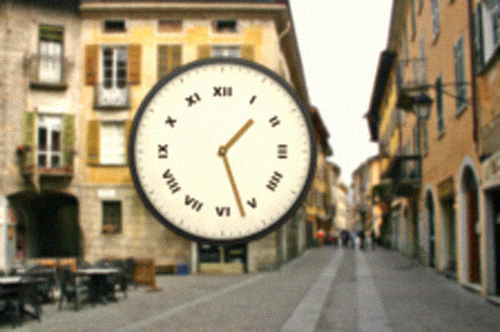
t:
1:27
